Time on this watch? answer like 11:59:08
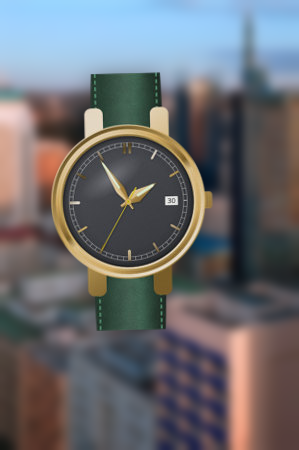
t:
1:54:35
